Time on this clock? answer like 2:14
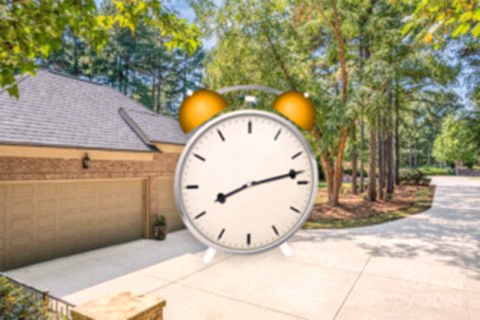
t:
8:13
